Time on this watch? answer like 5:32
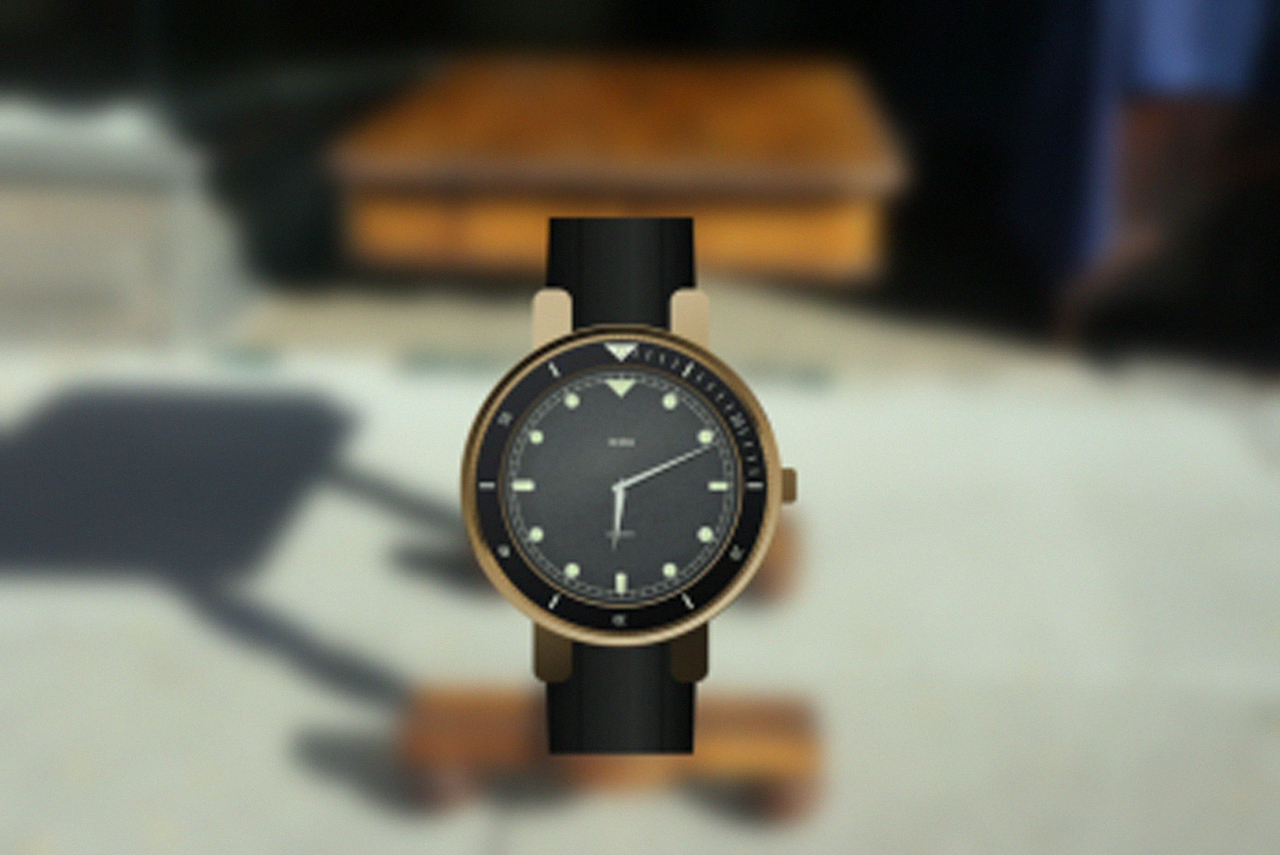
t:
6:11
